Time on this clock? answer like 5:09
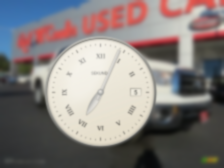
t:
7:04
